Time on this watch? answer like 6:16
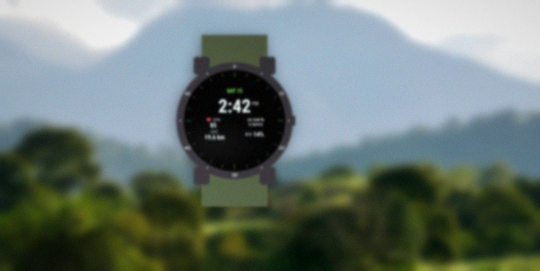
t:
2:42
